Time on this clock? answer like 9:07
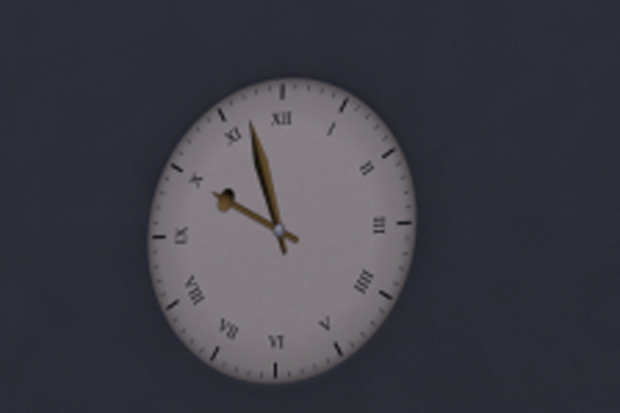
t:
9:57
